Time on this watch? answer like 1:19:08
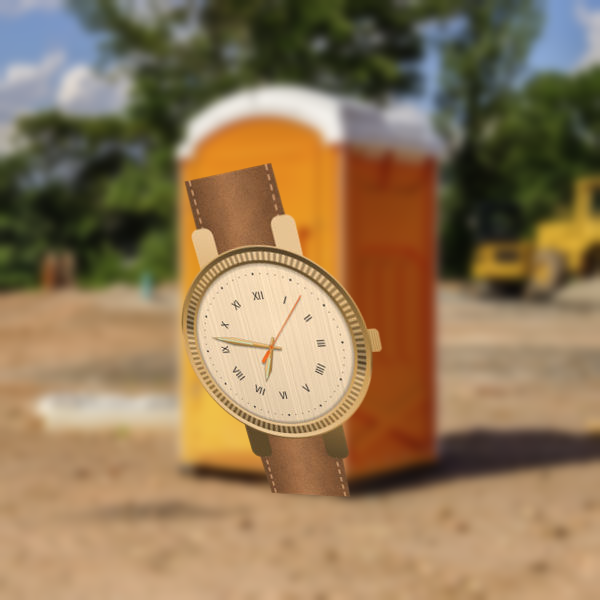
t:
6:47:07
